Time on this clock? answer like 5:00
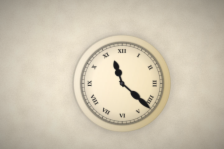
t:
11:22
